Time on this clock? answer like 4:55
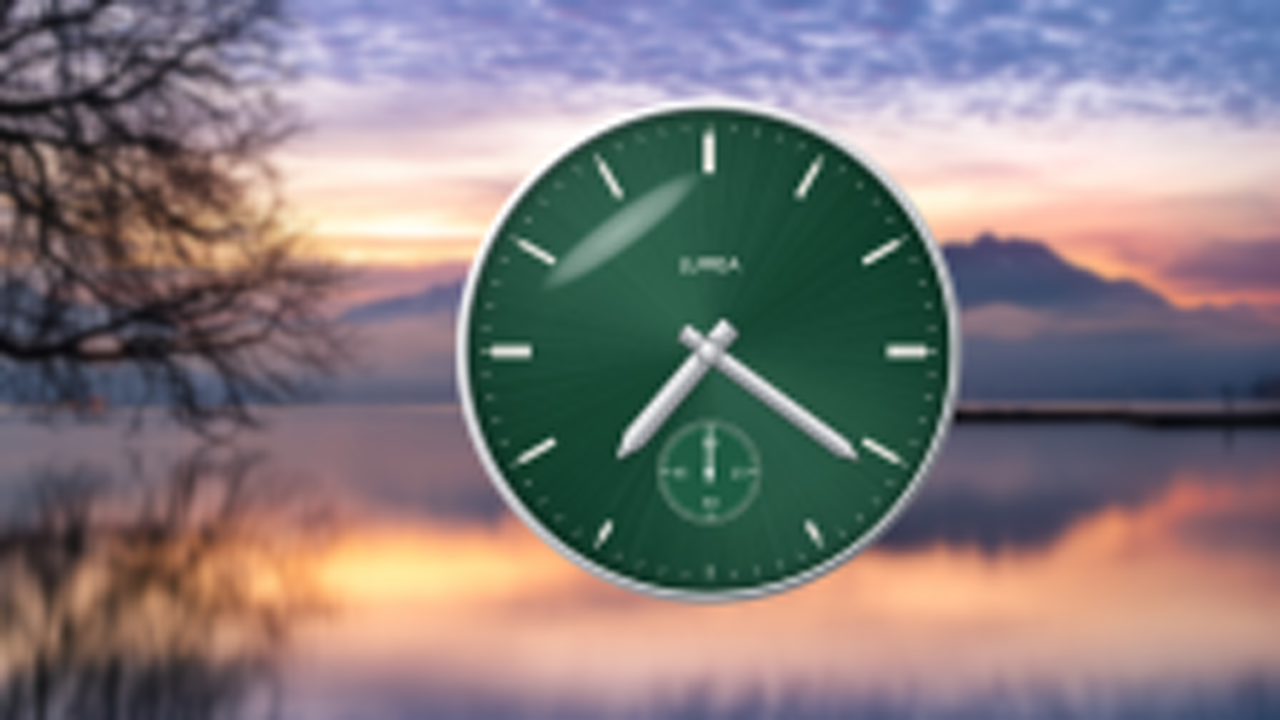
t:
7:21
